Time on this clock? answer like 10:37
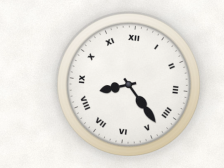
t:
8:23
